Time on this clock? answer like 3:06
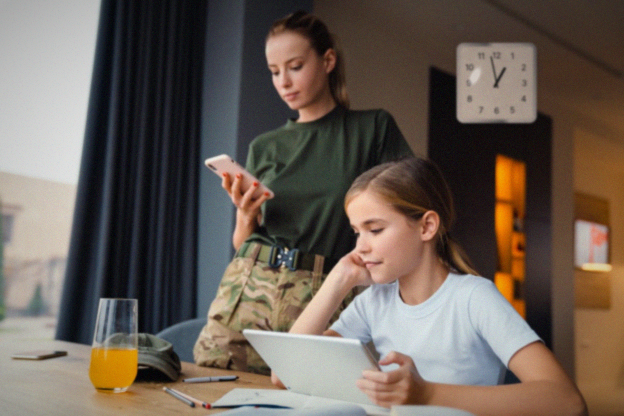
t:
12:58
